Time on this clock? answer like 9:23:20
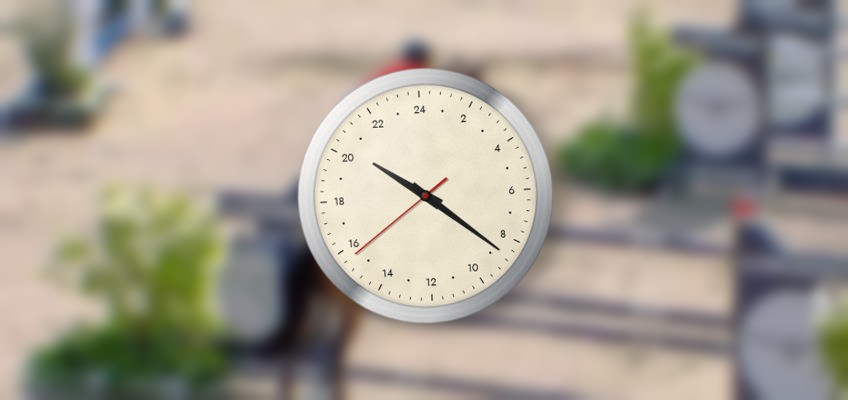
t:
20:21:39
